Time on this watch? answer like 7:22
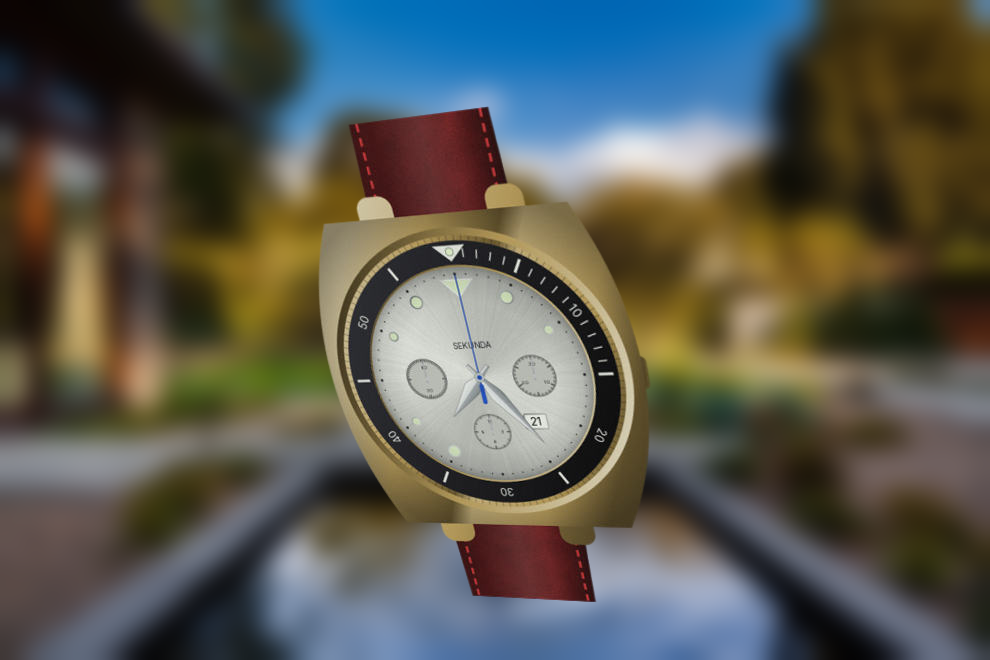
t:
7:24
